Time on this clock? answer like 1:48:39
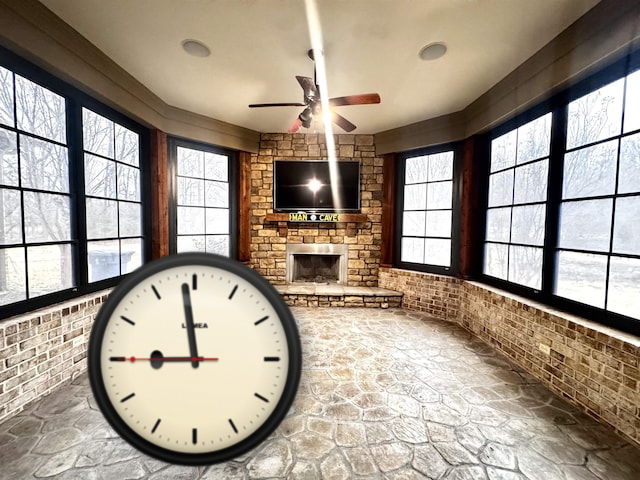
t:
8:58:45
